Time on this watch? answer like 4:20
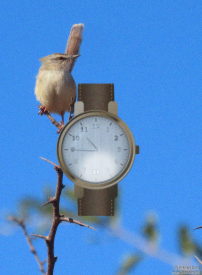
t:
10:45
